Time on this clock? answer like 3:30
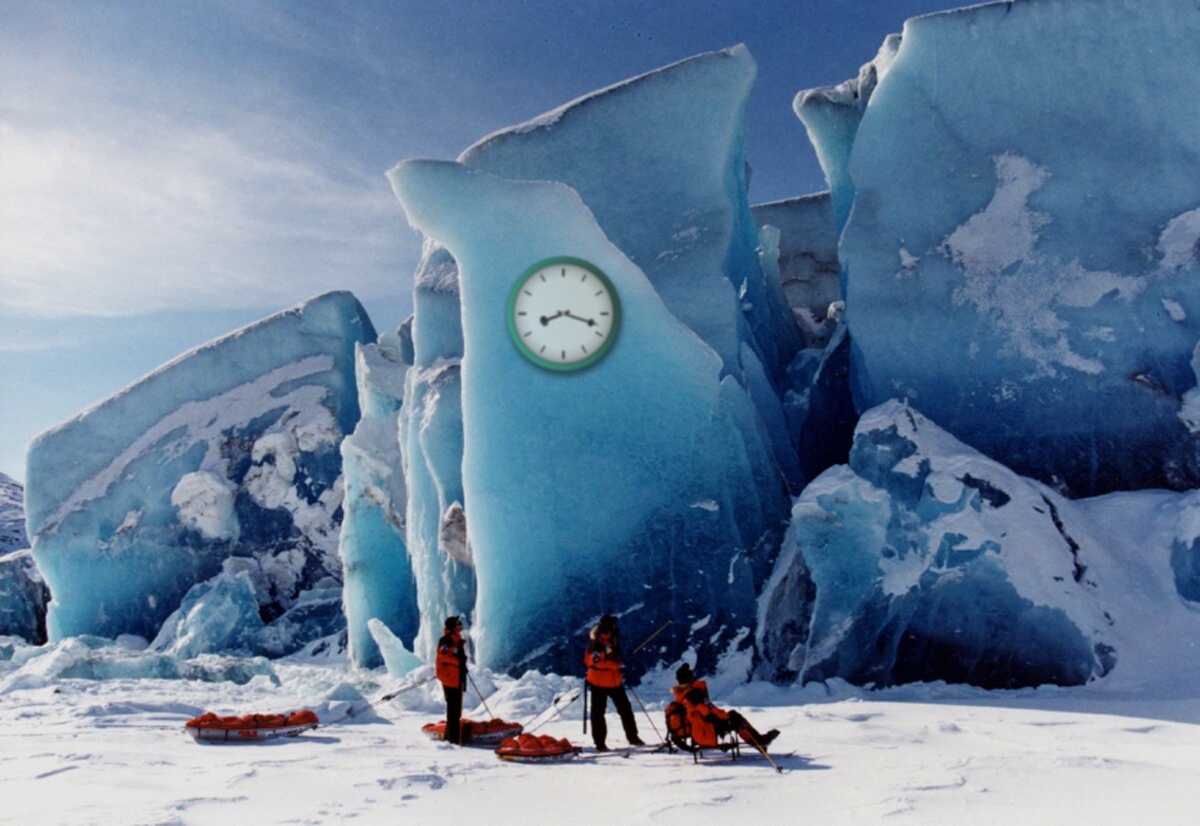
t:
8:18
